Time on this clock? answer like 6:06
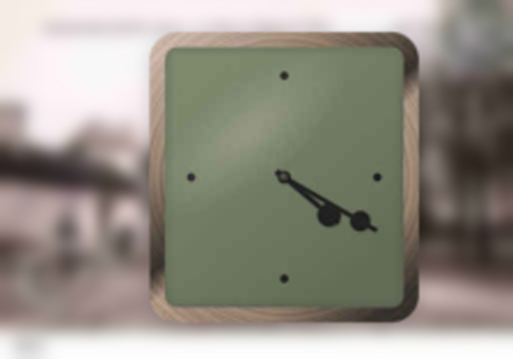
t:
4:20
